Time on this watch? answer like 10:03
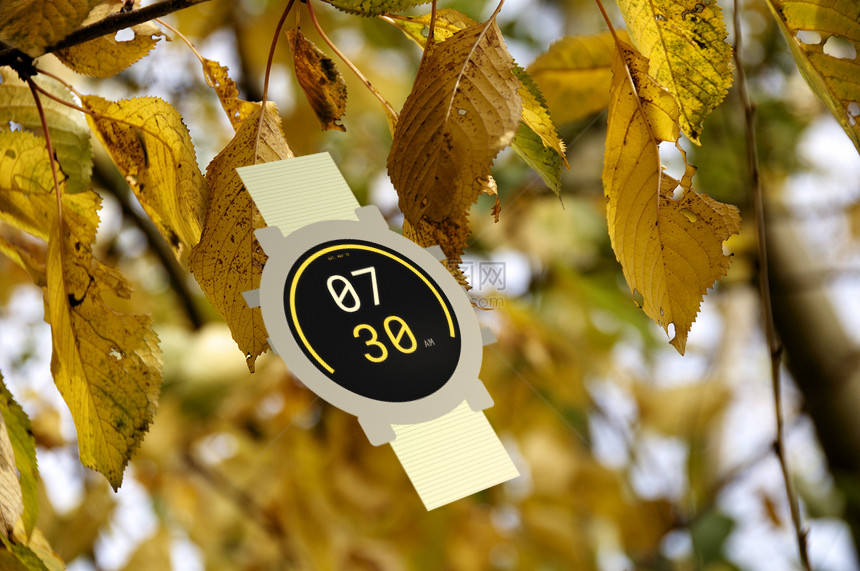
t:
7:30
